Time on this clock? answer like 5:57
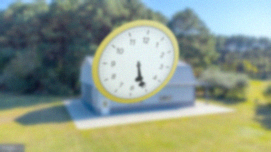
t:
5:26
